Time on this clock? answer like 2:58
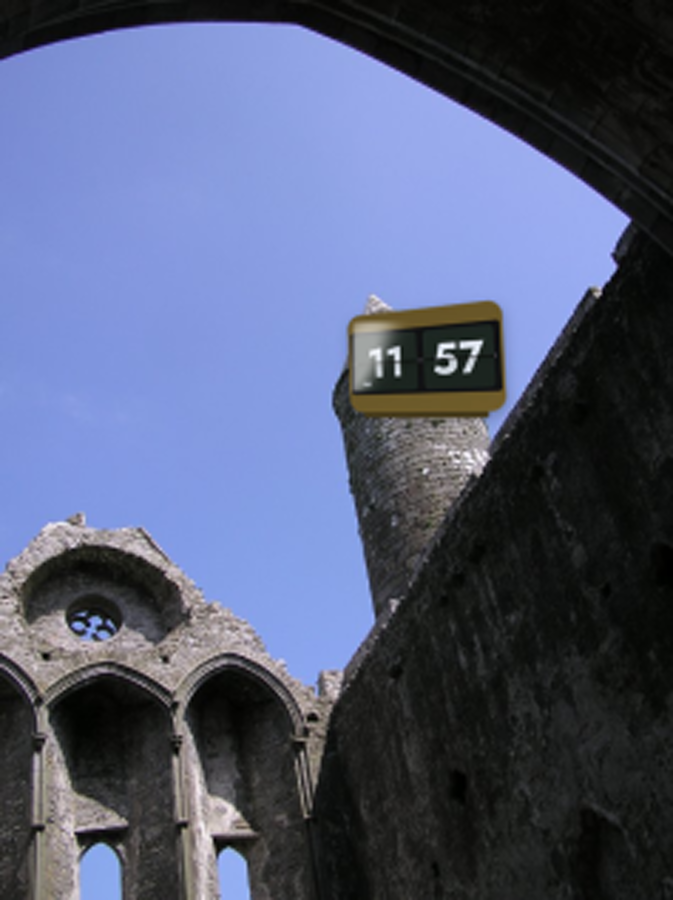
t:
11:57
